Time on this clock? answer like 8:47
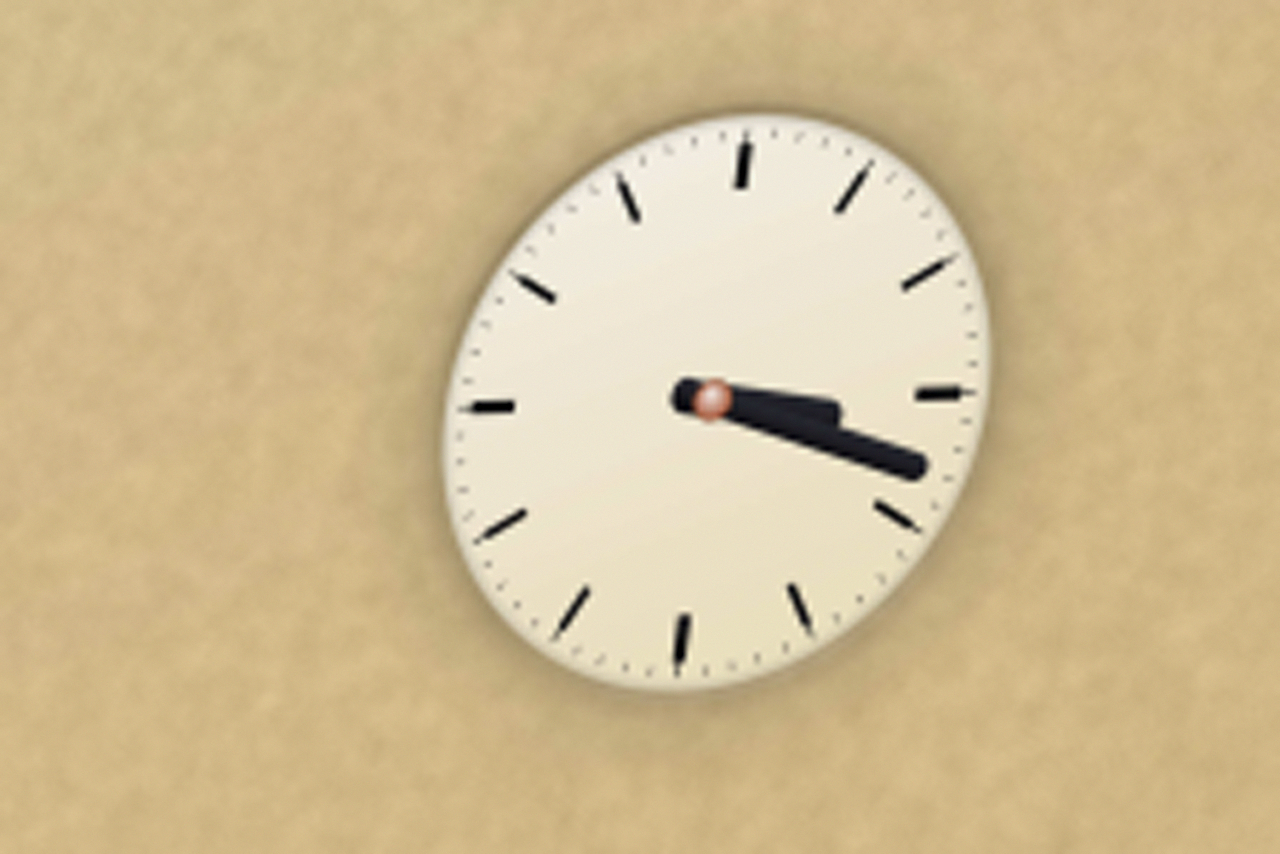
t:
3:18
